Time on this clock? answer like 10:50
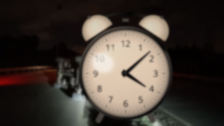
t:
4:08
